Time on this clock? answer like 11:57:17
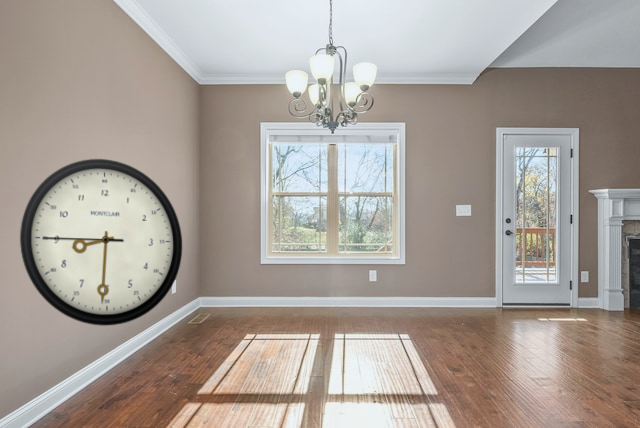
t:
8:30:45
